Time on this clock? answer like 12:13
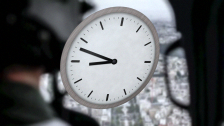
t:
8:48
